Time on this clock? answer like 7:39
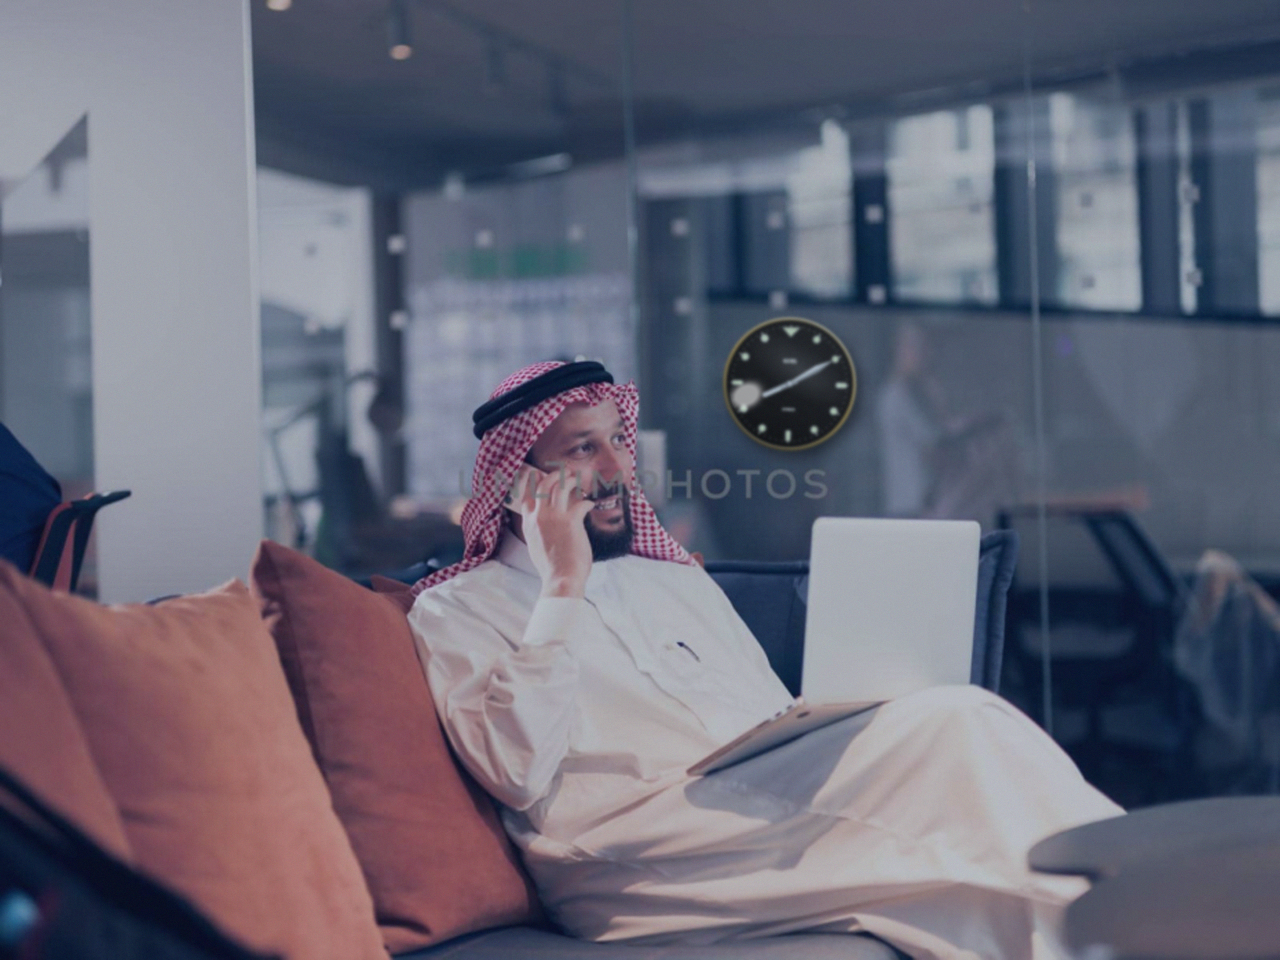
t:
8:10
